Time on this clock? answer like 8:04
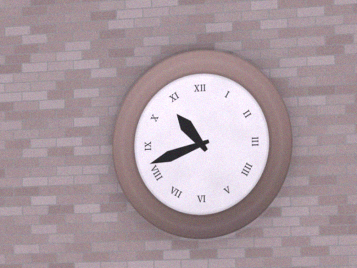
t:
10:42
